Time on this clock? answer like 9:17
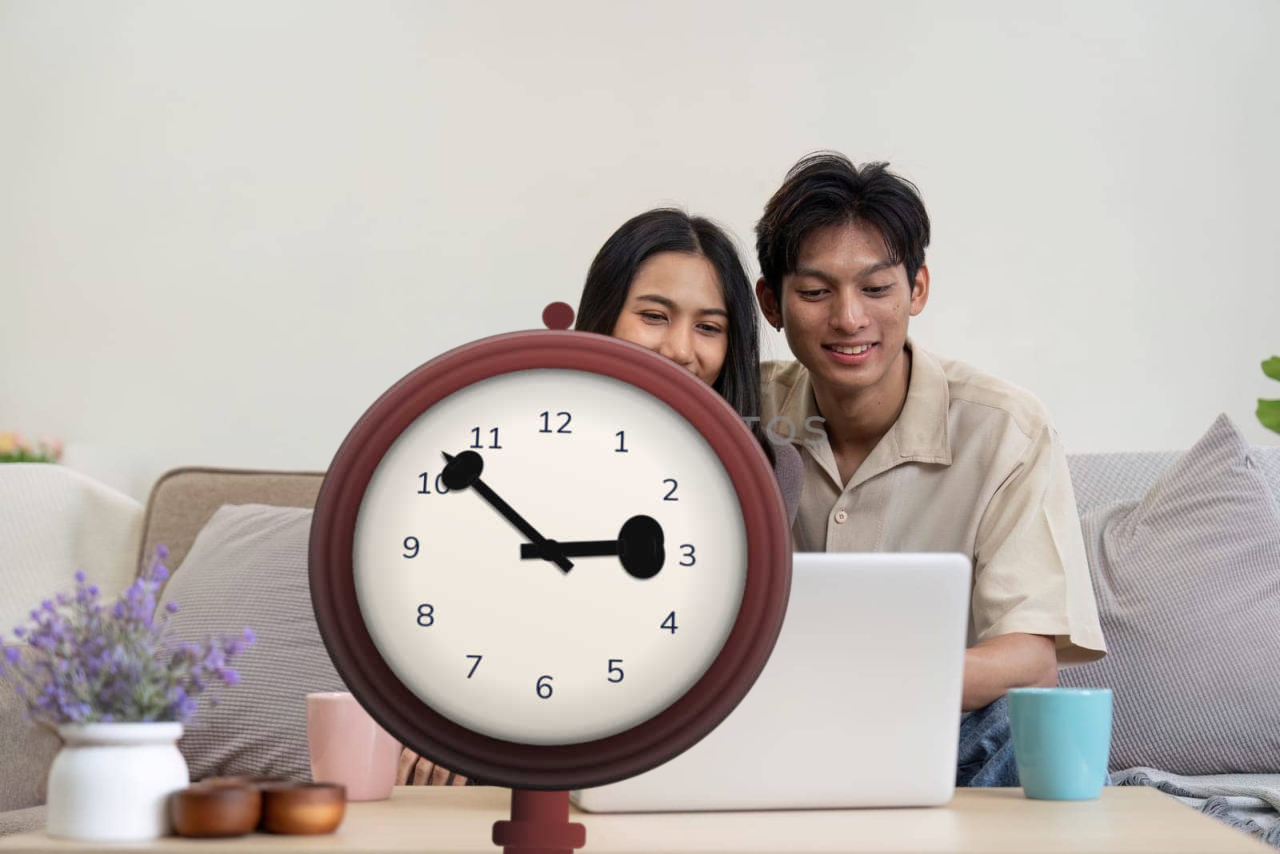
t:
2:52
